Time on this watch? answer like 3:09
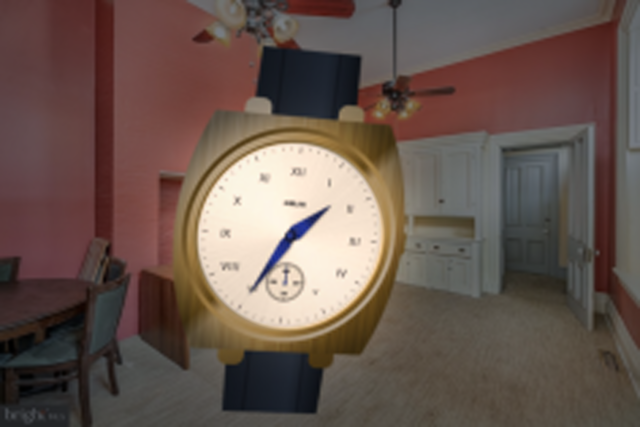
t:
1:35
